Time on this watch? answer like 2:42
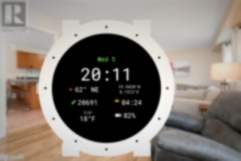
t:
20:11
